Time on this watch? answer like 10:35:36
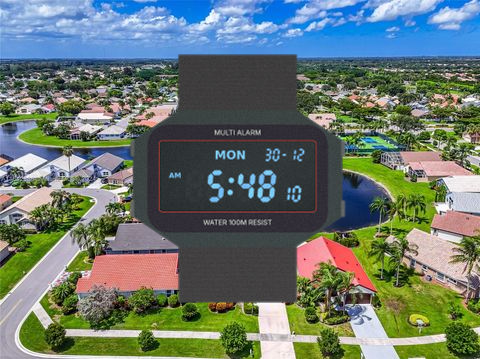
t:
5:48:10
